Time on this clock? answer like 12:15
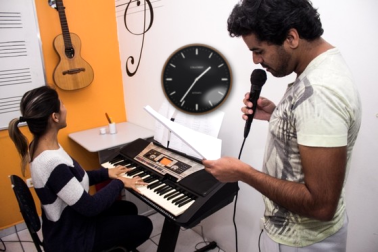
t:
1:36
